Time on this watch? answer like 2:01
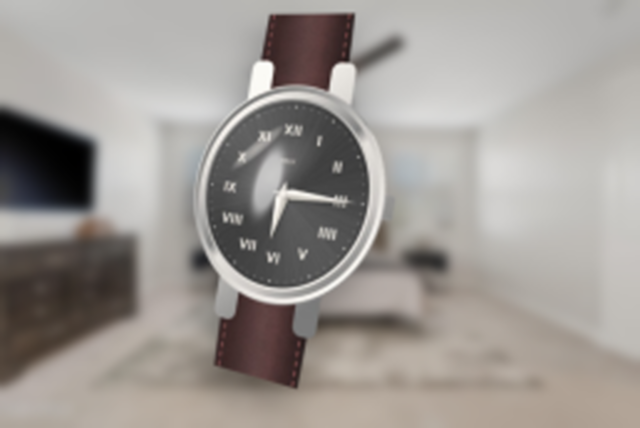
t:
6:15
